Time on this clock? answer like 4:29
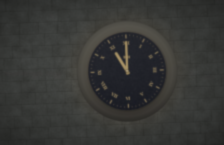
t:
11:00
